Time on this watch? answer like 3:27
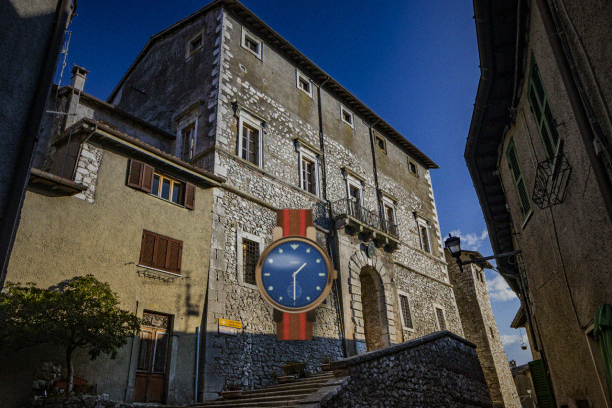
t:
1:30
